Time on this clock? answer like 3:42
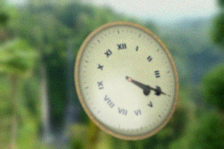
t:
4:20
